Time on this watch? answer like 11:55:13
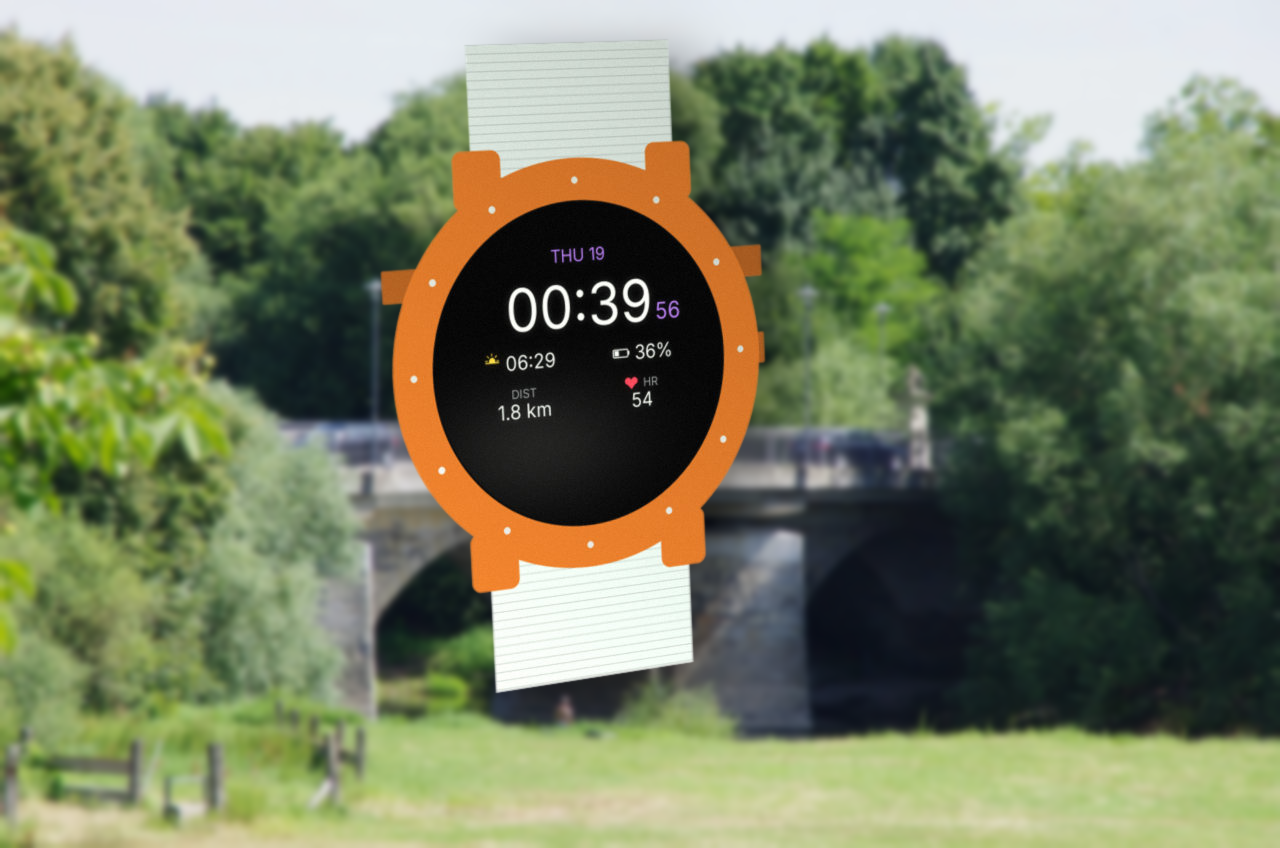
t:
0:39:56
